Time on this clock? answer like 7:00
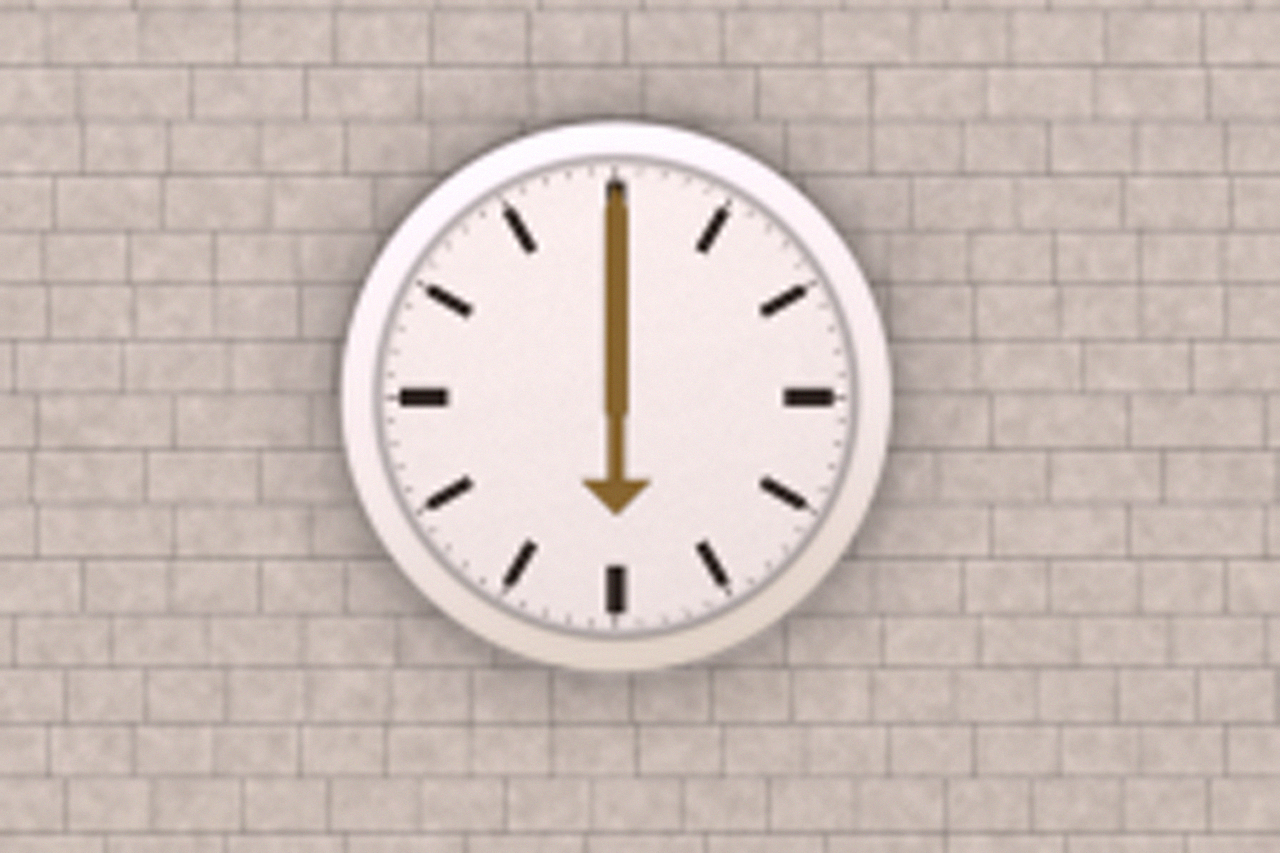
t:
6:00
